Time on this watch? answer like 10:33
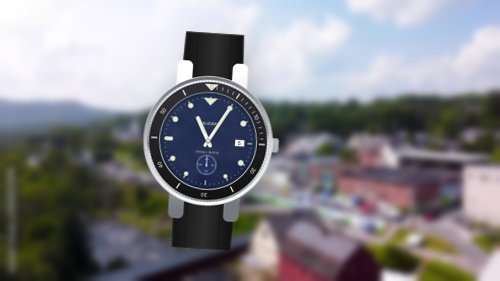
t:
11:05
